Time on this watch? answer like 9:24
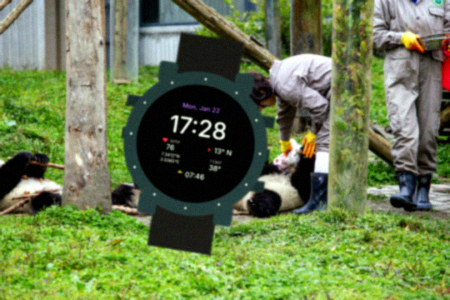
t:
17:28
